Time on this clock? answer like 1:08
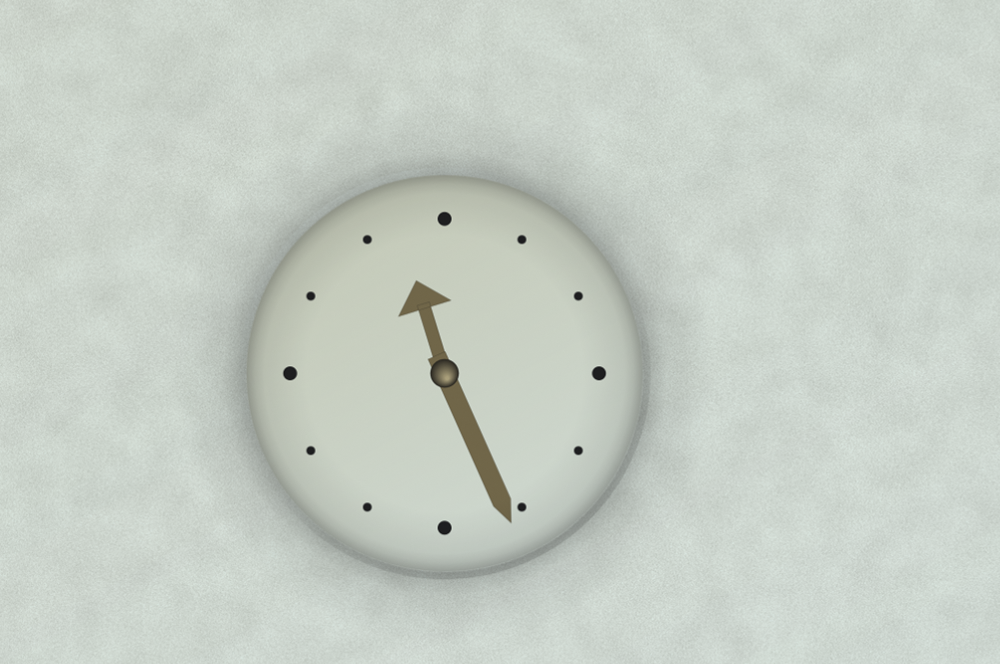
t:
11:26
